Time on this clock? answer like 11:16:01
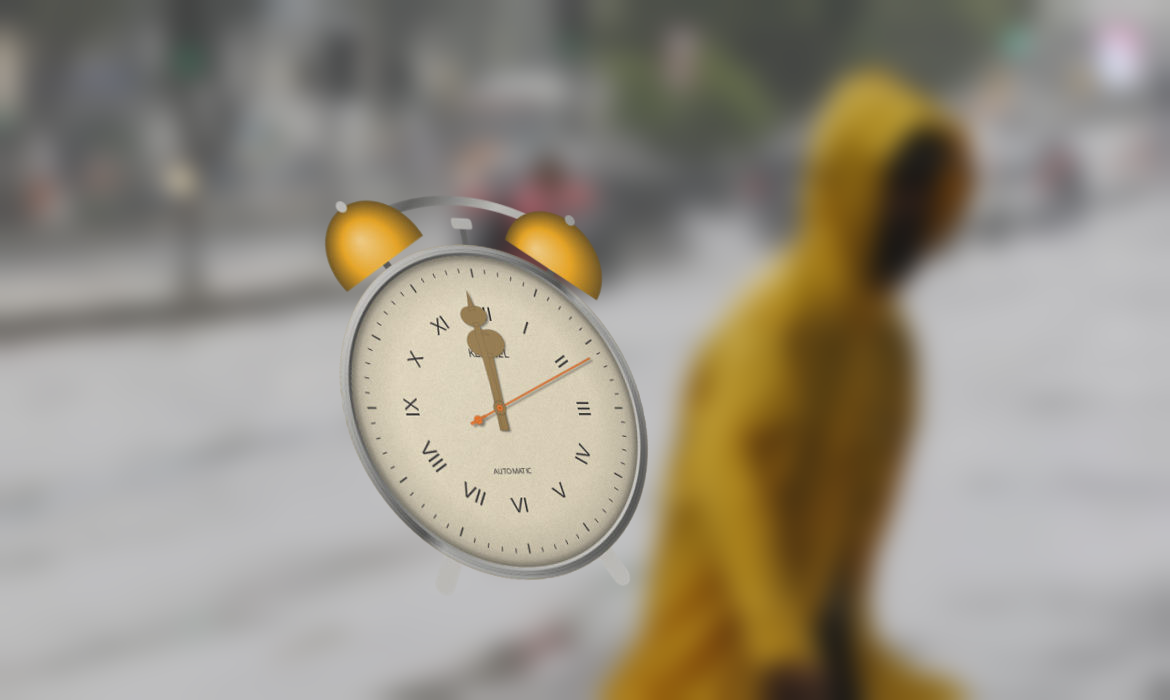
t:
11:59:11
